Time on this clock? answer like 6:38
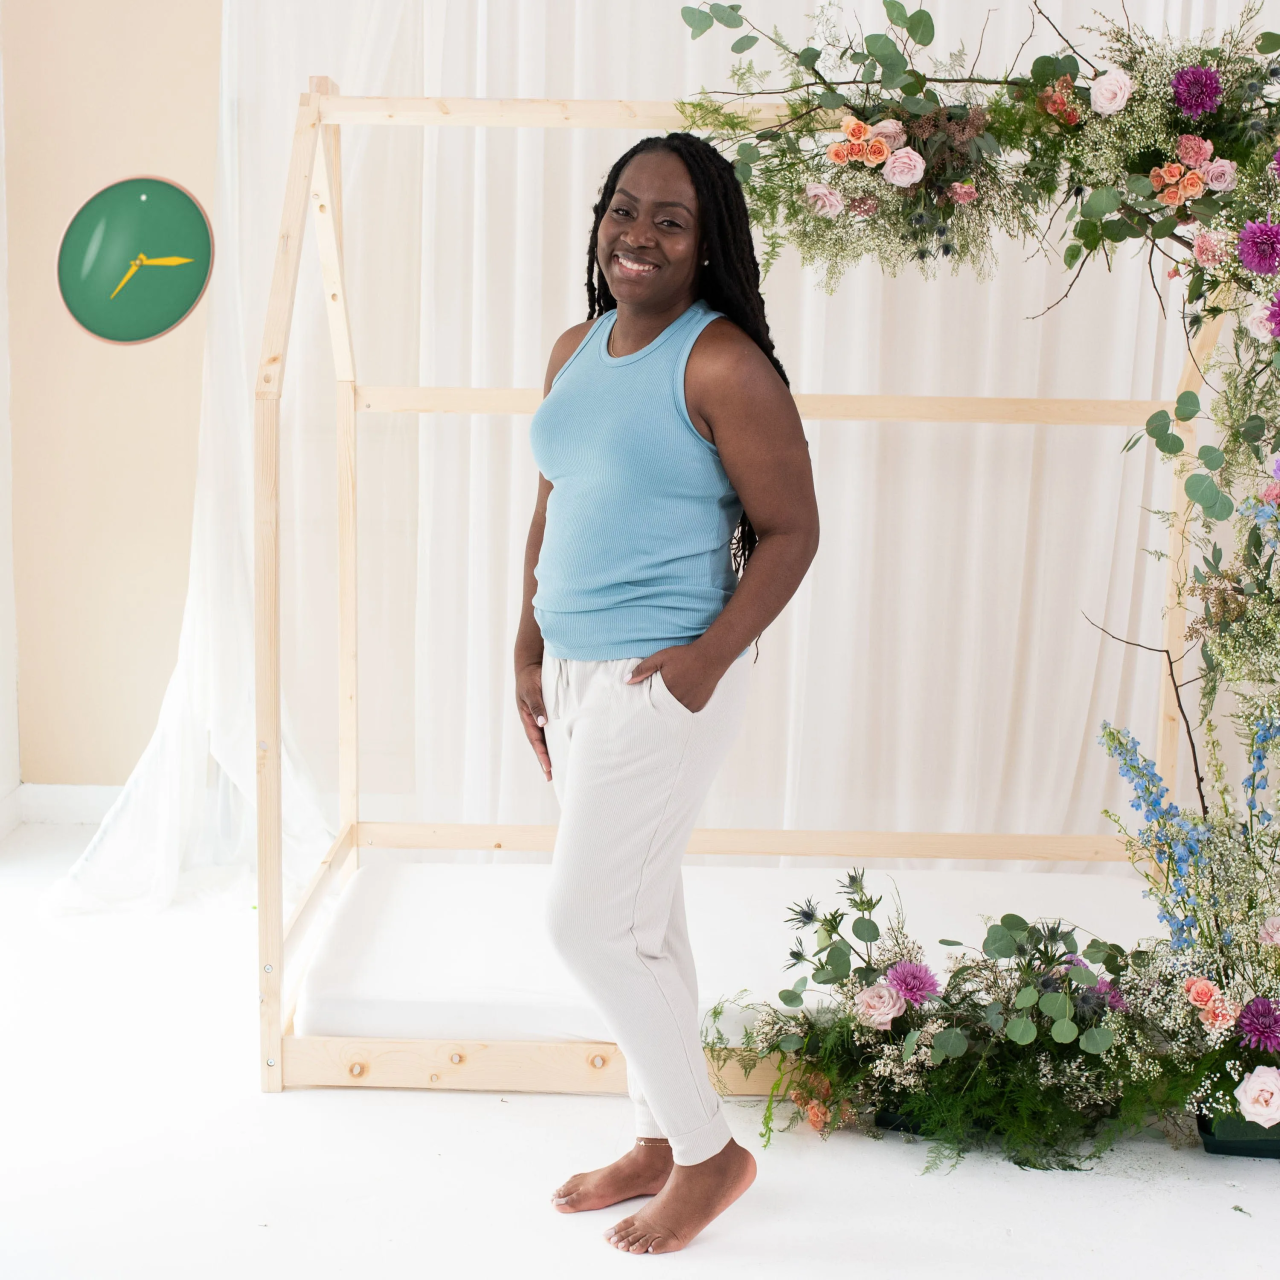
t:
7:15
